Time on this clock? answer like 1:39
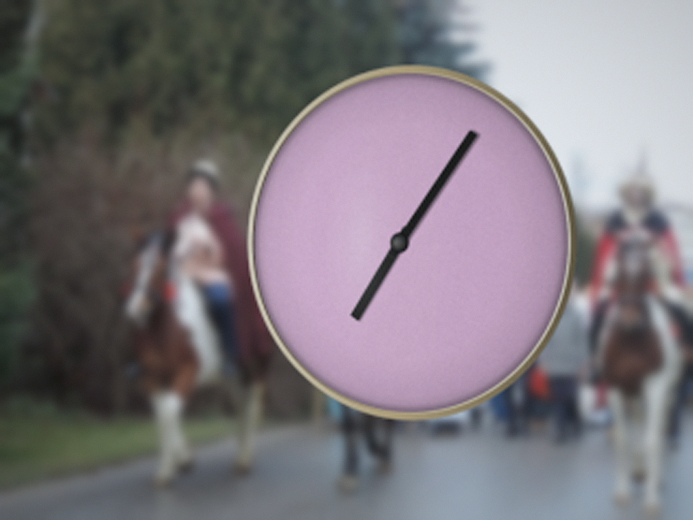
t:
7:06
